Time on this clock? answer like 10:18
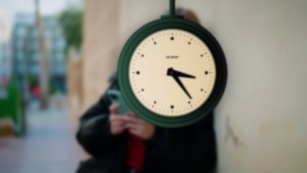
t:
3:24
